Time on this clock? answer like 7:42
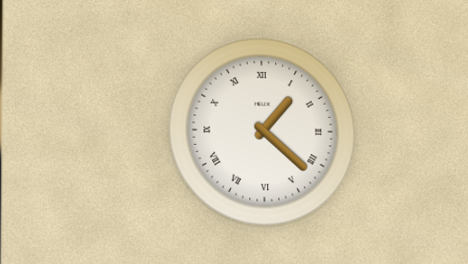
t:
1:22
